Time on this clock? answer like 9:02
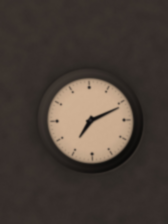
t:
7:11
